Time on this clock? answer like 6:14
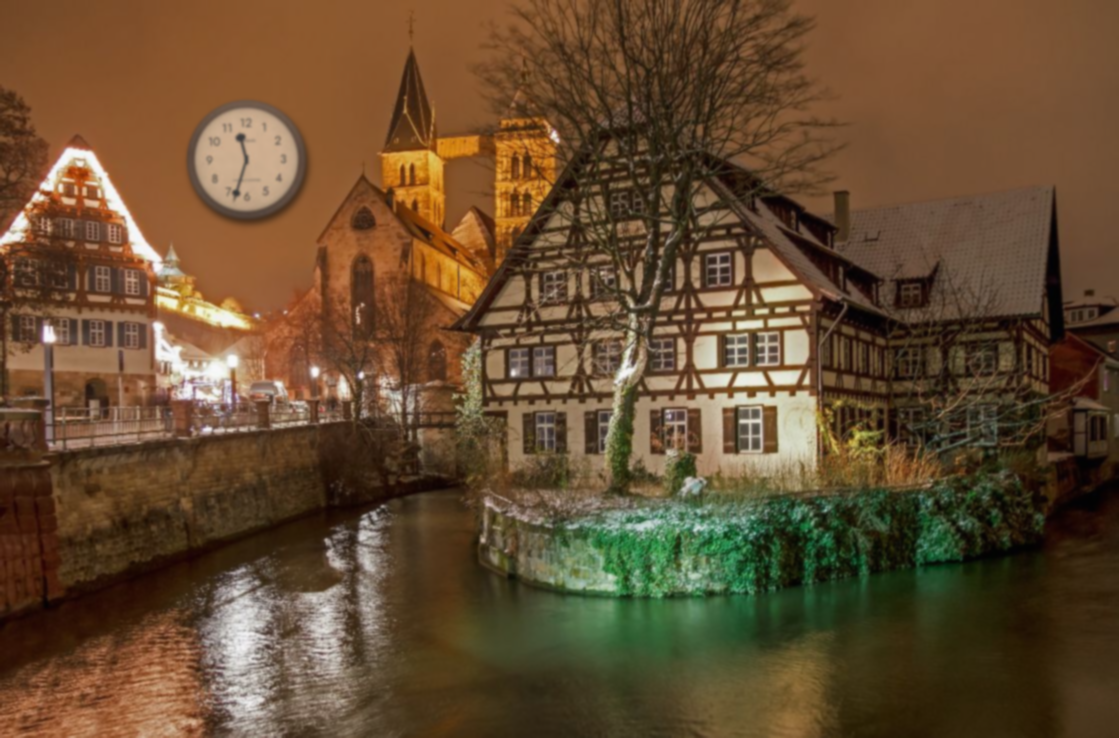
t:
11:33
